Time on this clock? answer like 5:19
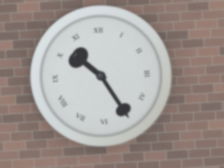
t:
10:25
